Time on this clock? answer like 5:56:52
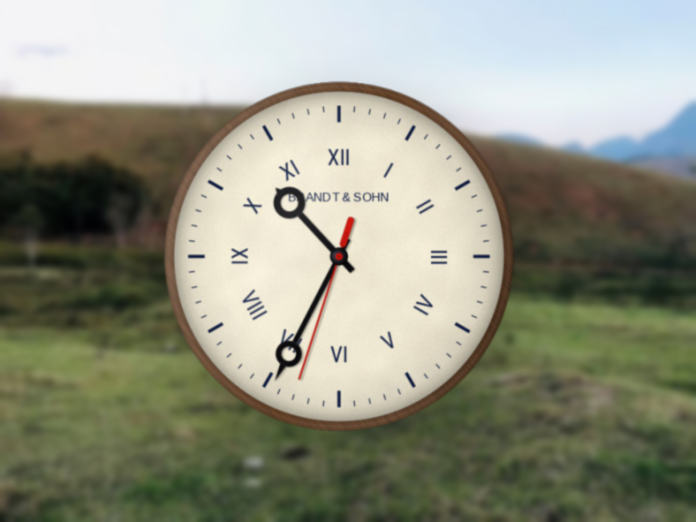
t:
10:34:33
